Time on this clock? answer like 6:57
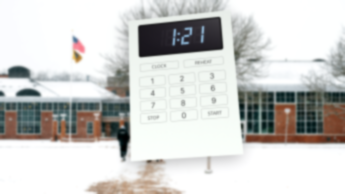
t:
1:21
